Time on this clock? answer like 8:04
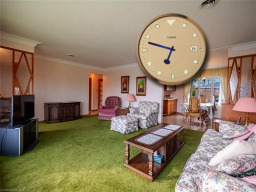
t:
6:48
